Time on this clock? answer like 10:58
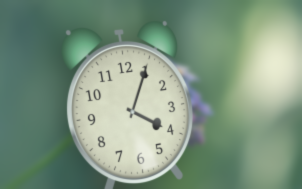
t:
4:05
